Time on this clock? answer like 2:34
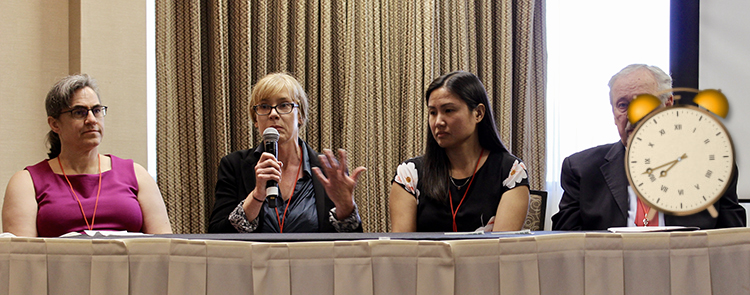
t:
7:42
